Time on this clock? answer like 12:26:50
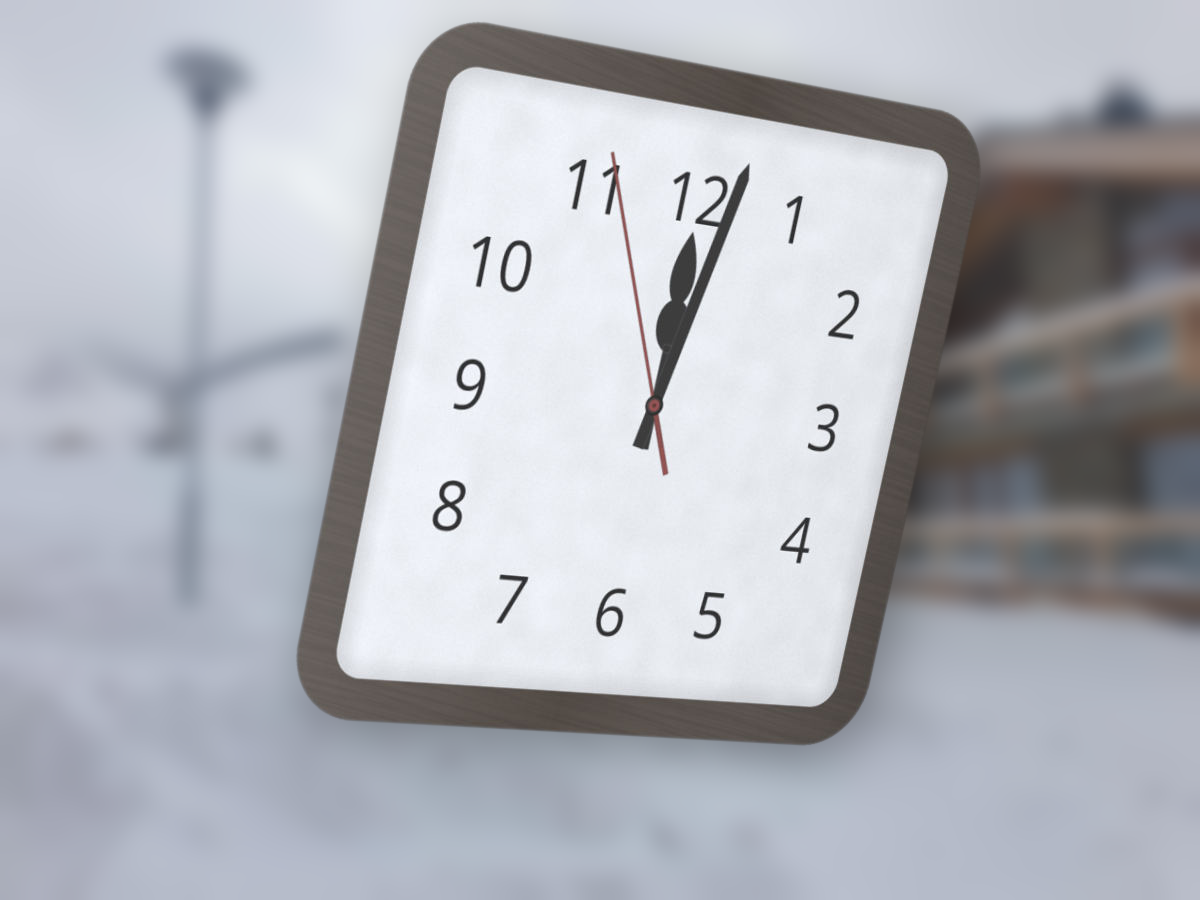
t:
12:01:56
